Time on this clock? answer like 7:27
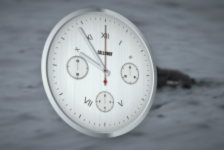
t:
9:54
